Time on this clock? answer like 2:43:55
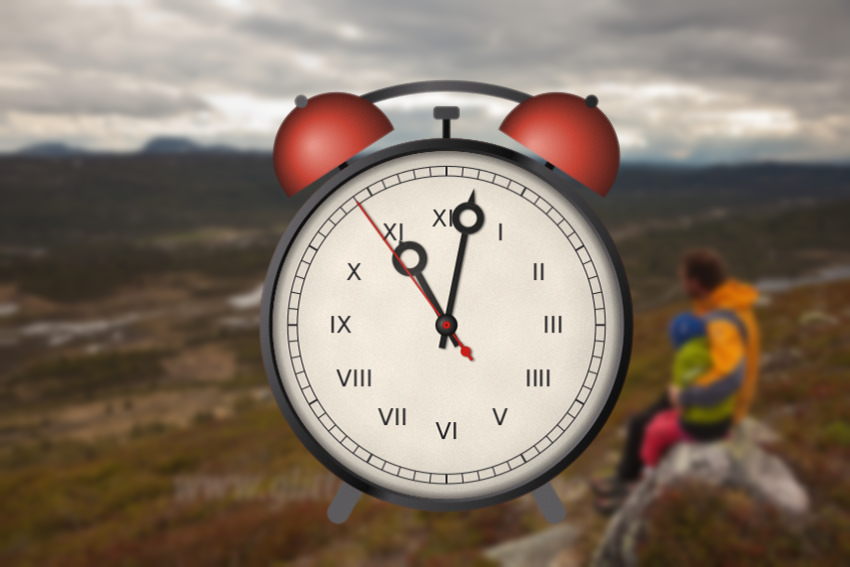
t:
11:01:54
